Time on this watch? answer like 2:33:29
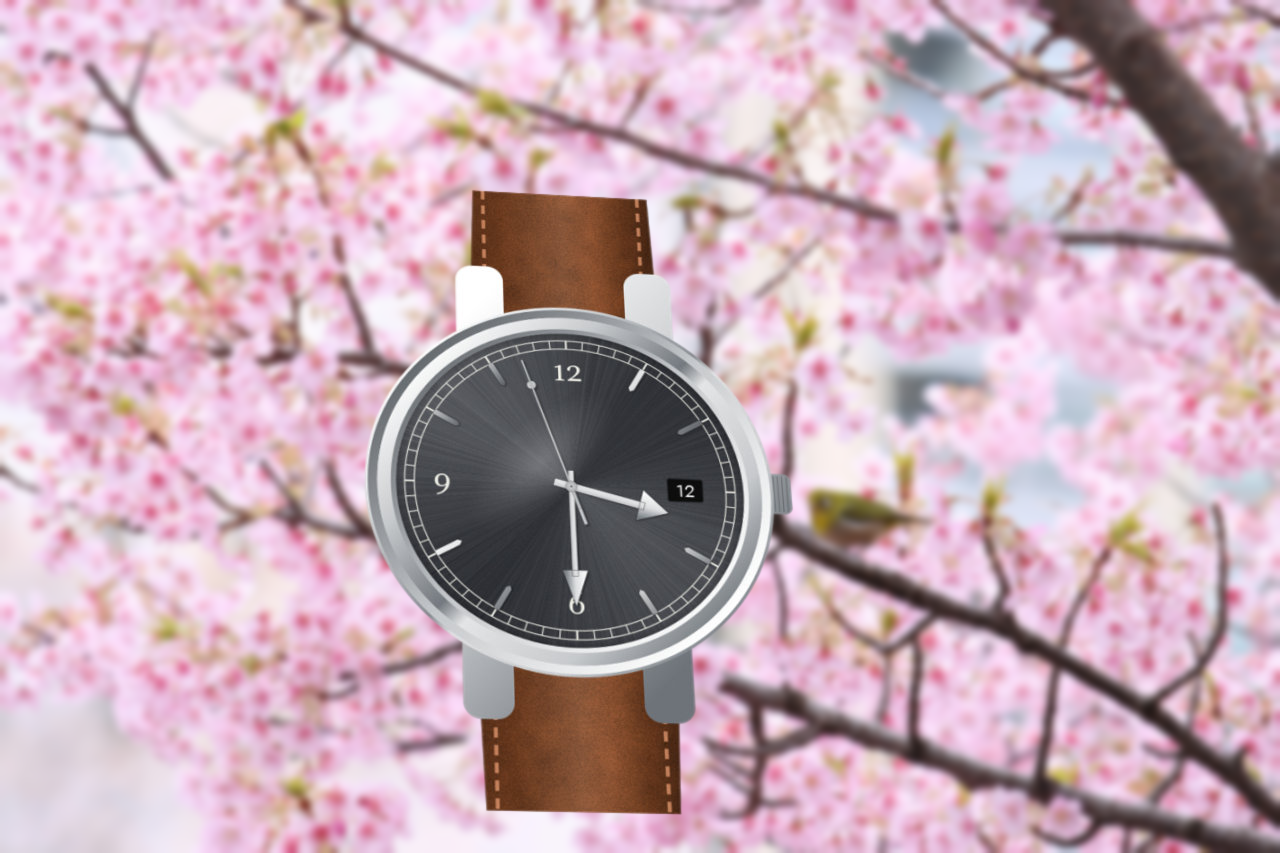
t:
3:29:57
